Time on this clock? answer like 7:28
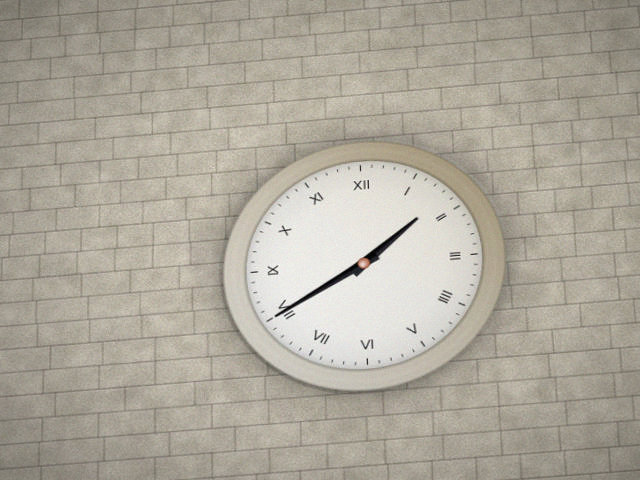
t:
1:40
